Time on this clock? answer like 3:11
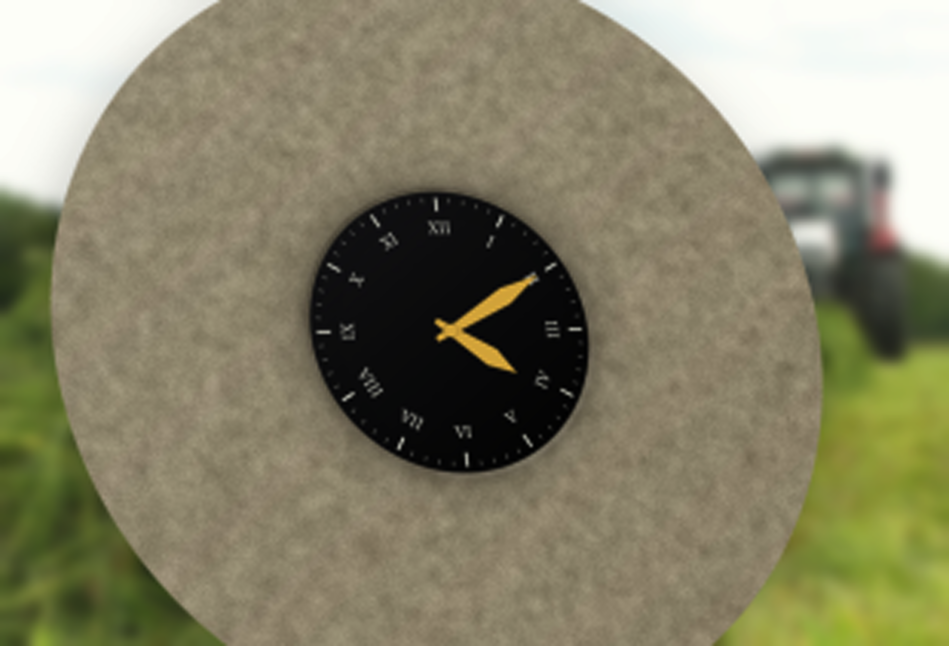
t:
4:10
